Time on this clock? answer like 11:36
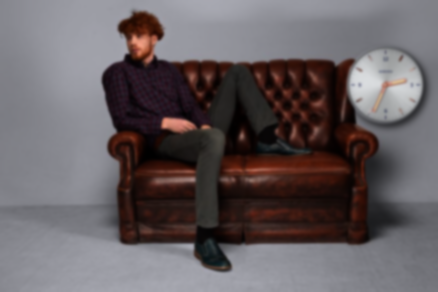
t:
2:34
